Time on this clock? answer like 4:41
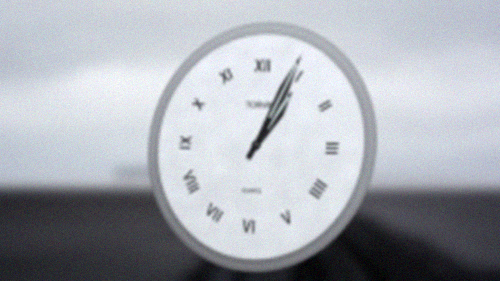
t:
1:04
